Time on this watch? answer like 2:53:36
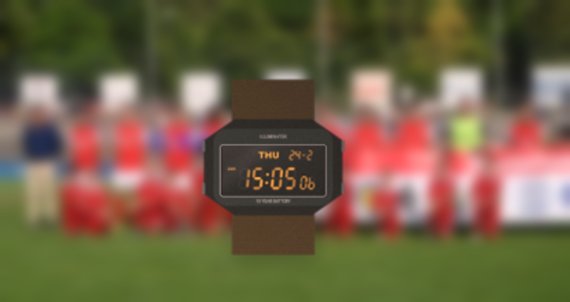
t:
15:05:06
